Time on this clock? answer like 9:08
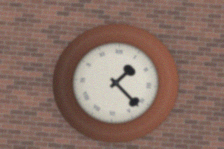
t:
1:22
